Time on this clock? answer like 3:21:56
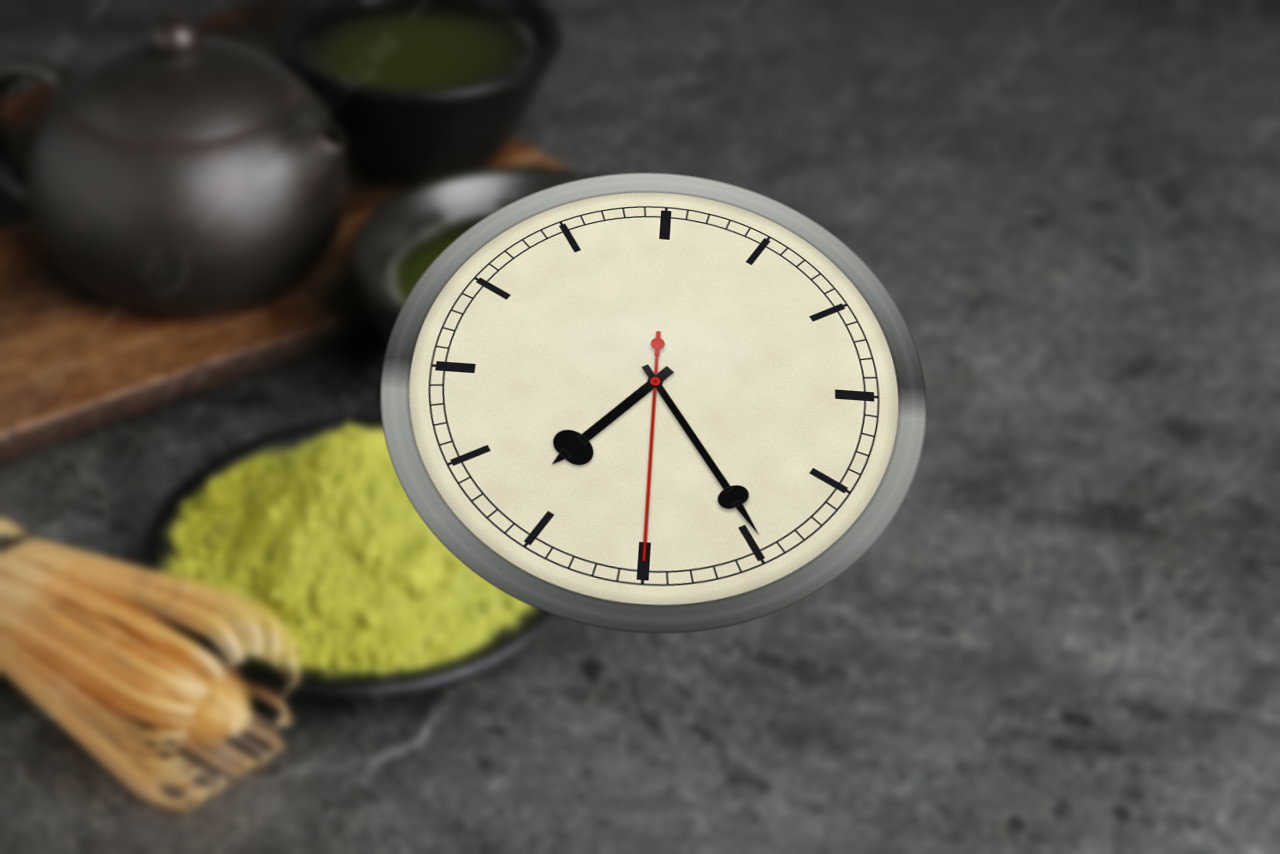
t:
7:24:30
